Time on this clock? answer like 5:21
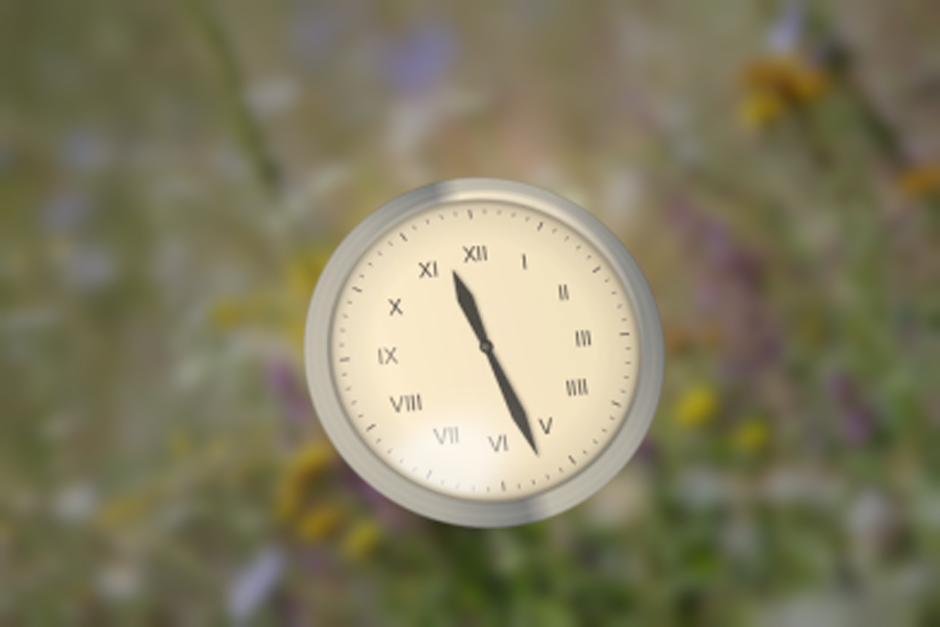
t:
11:27
